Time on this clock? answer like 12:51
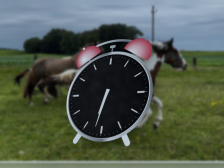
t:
6:32
